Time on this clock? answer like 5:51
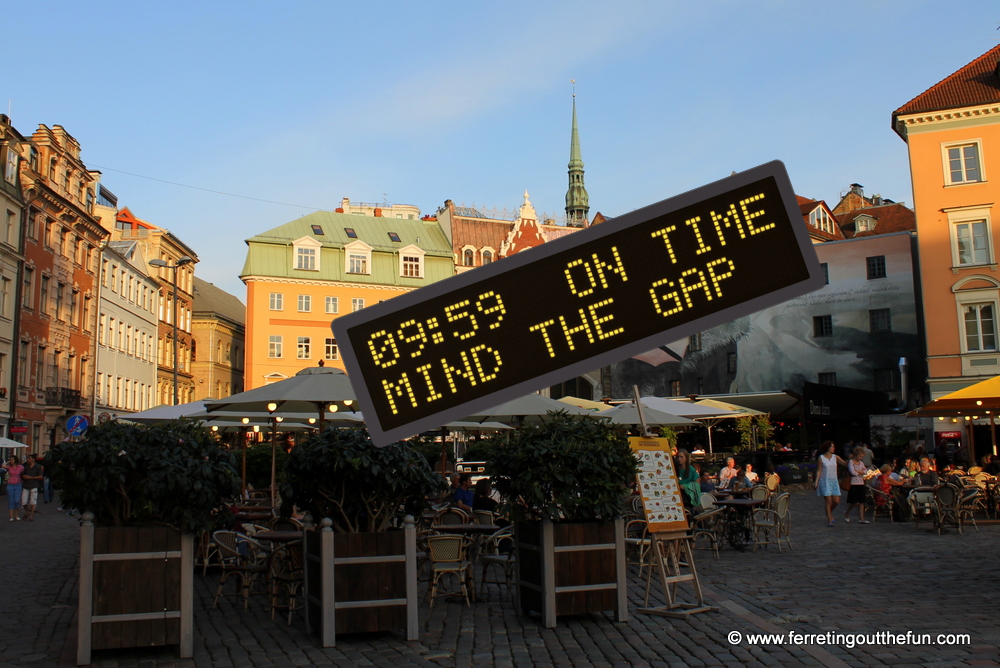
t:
9:59
